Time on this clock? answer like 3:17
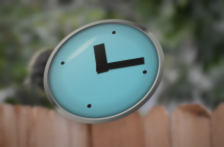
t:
11:12
